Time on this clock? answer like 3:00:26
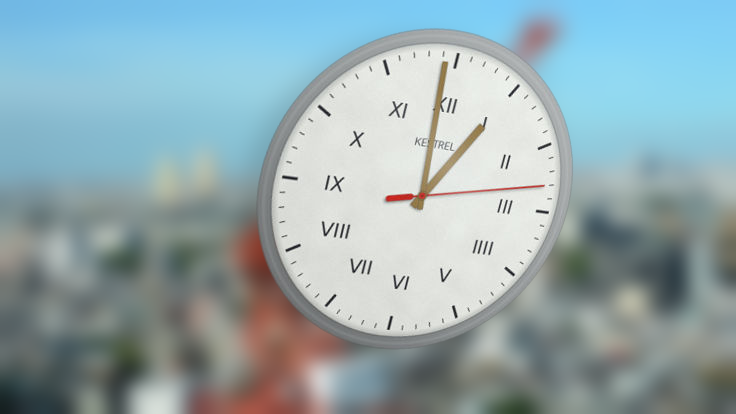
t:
12:59:13
